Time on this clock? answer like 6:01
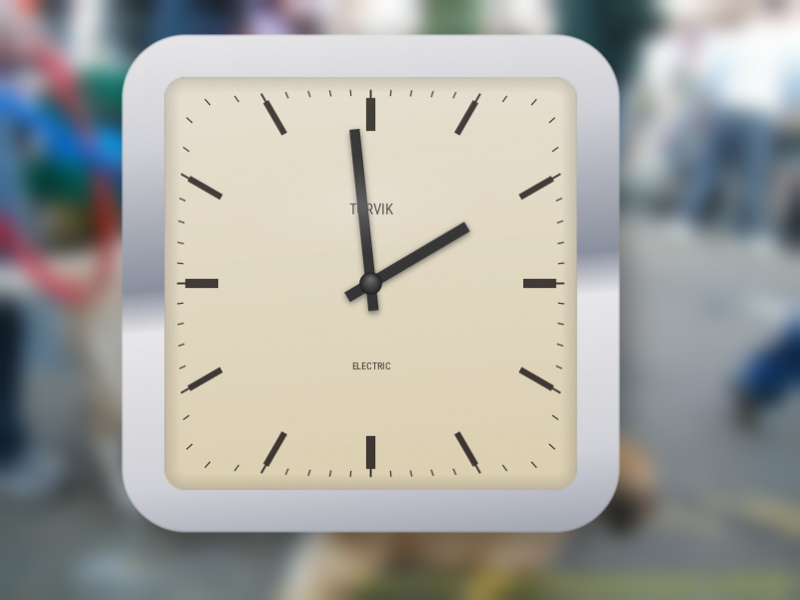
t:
1:59
